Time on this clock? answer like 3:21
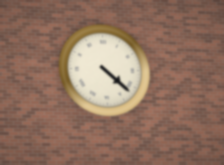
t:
4:22
